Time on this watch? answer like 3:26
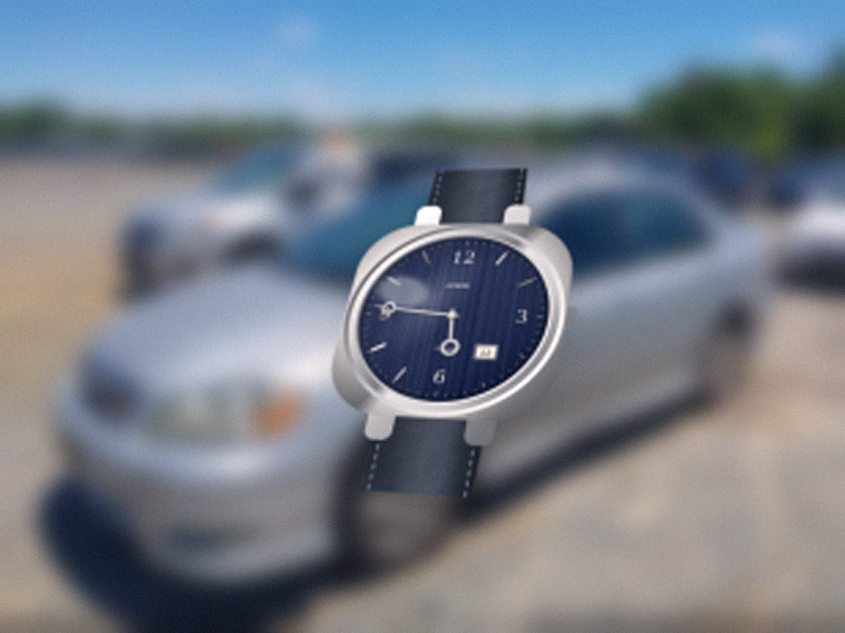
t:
5:46
